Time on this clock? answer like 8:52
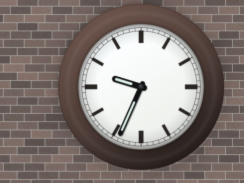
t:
9:34
